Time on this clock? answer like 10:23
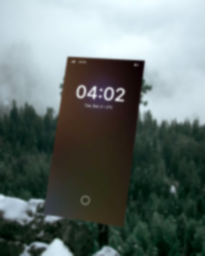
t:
4:02
